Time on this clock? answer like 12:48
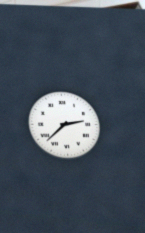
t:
2:38
